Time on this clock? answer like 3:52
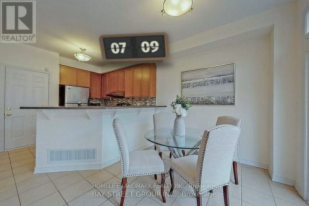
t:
7:09
